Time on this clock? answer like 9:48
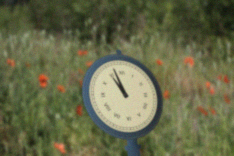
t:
10:57
